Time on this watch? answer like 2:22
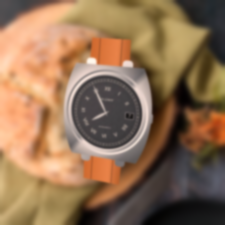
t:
7:55
